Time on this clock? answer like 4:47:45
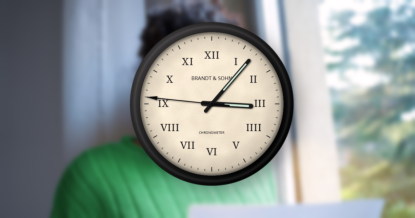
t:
3:06:46
